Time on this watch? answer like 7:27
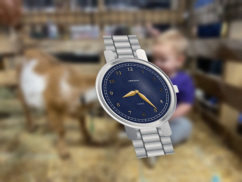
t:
8:24
